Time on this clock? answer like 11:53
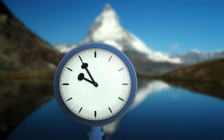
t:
9:55
